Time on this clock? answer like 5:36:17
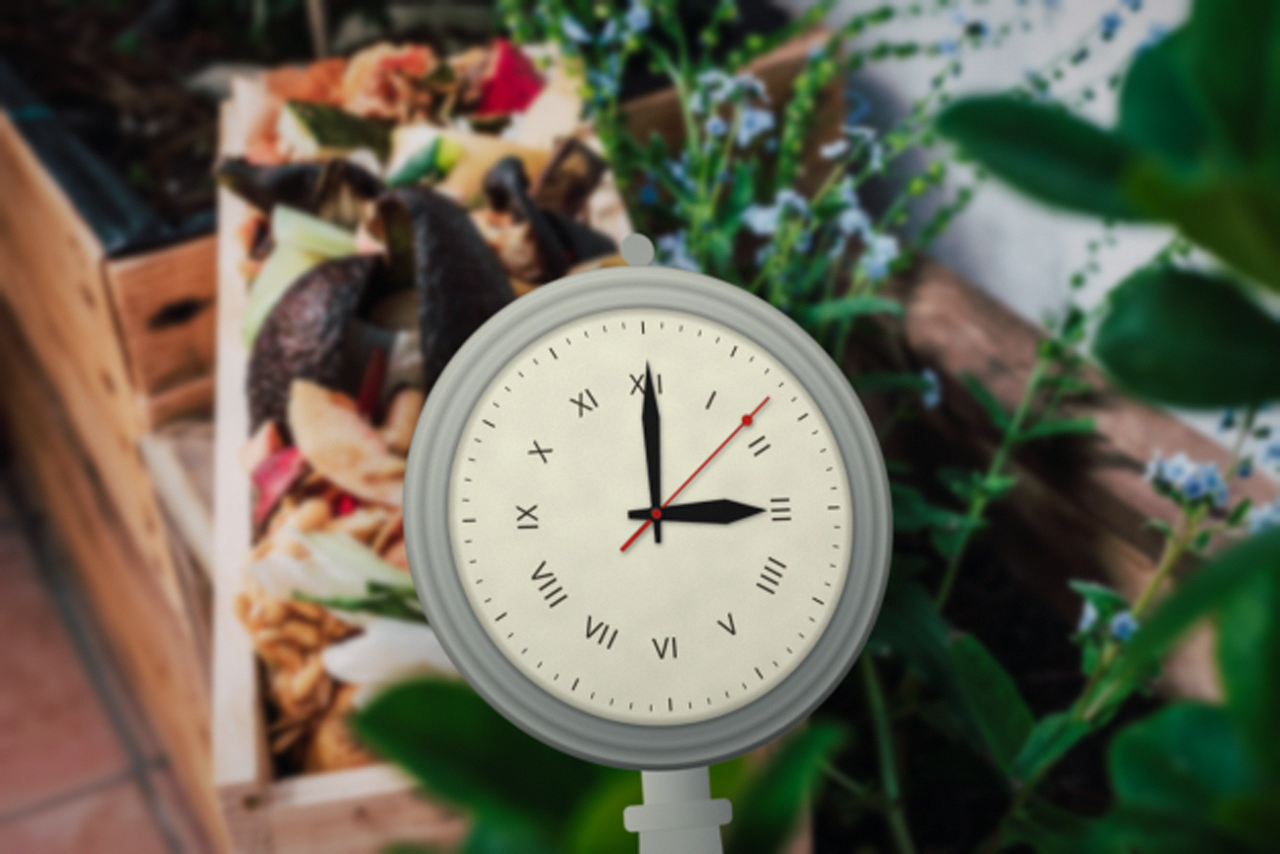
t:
3:00:08
